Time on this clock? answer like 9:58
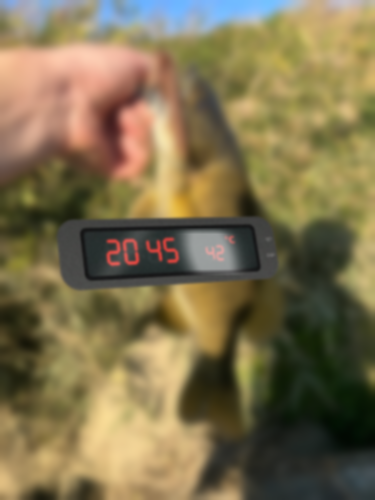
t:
20:45
